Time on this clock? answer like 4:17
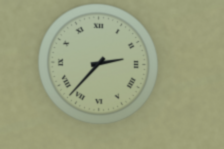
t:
2:37
